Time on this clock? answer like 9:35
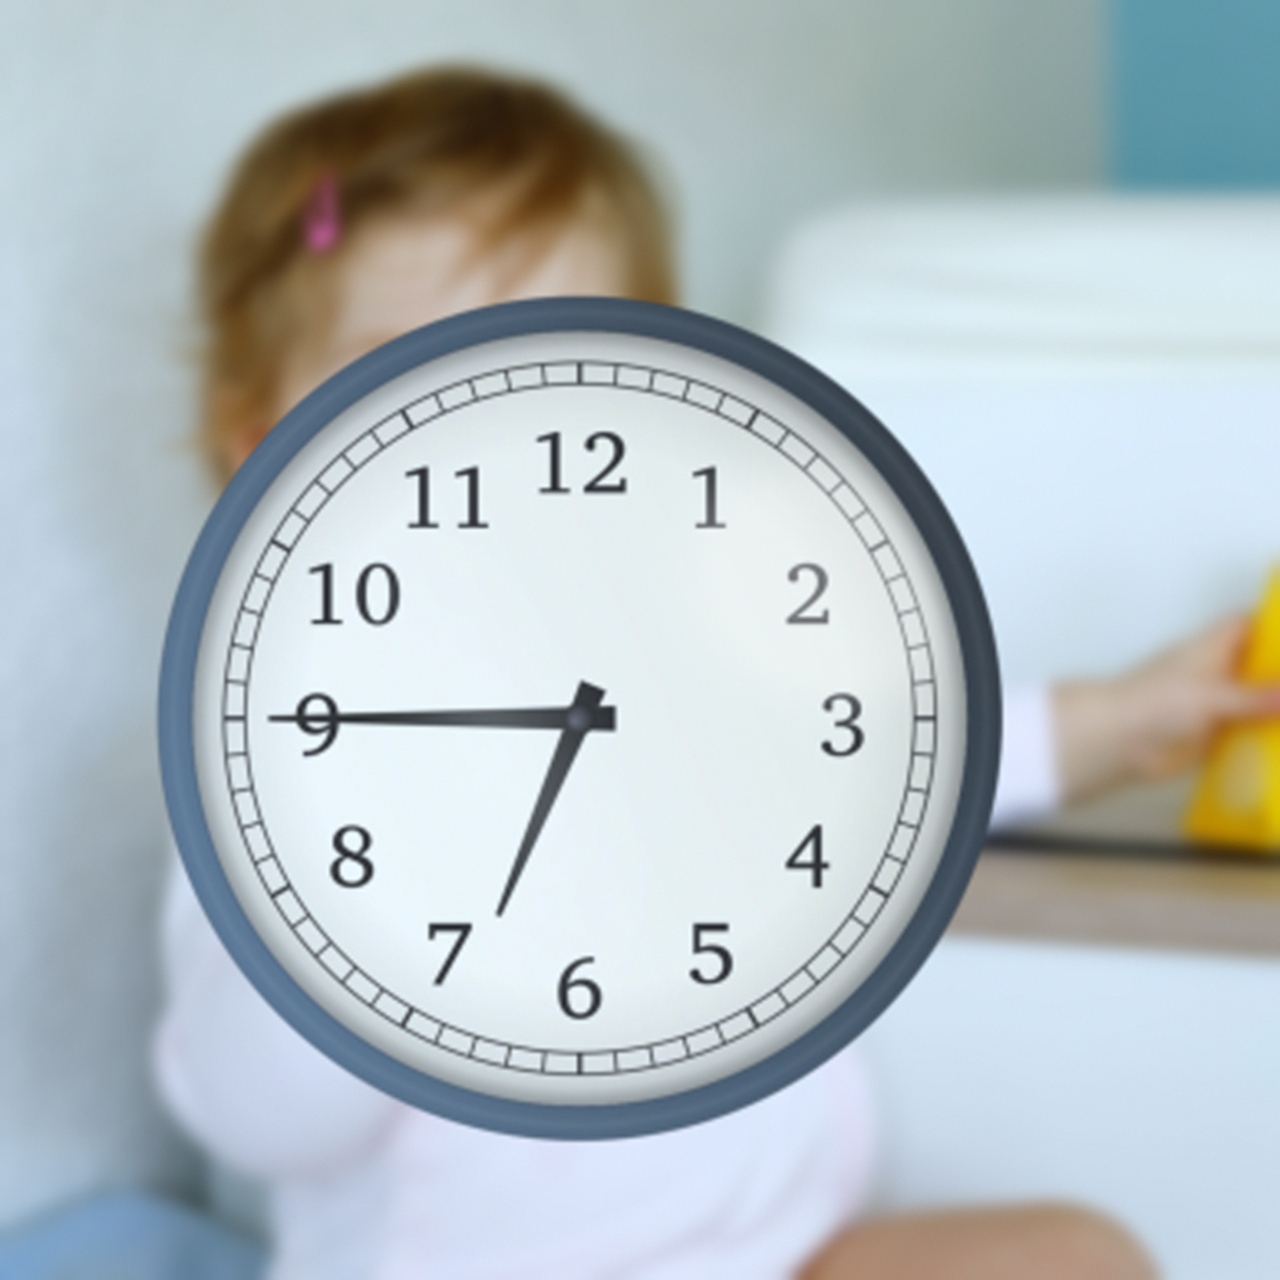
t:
6:45
